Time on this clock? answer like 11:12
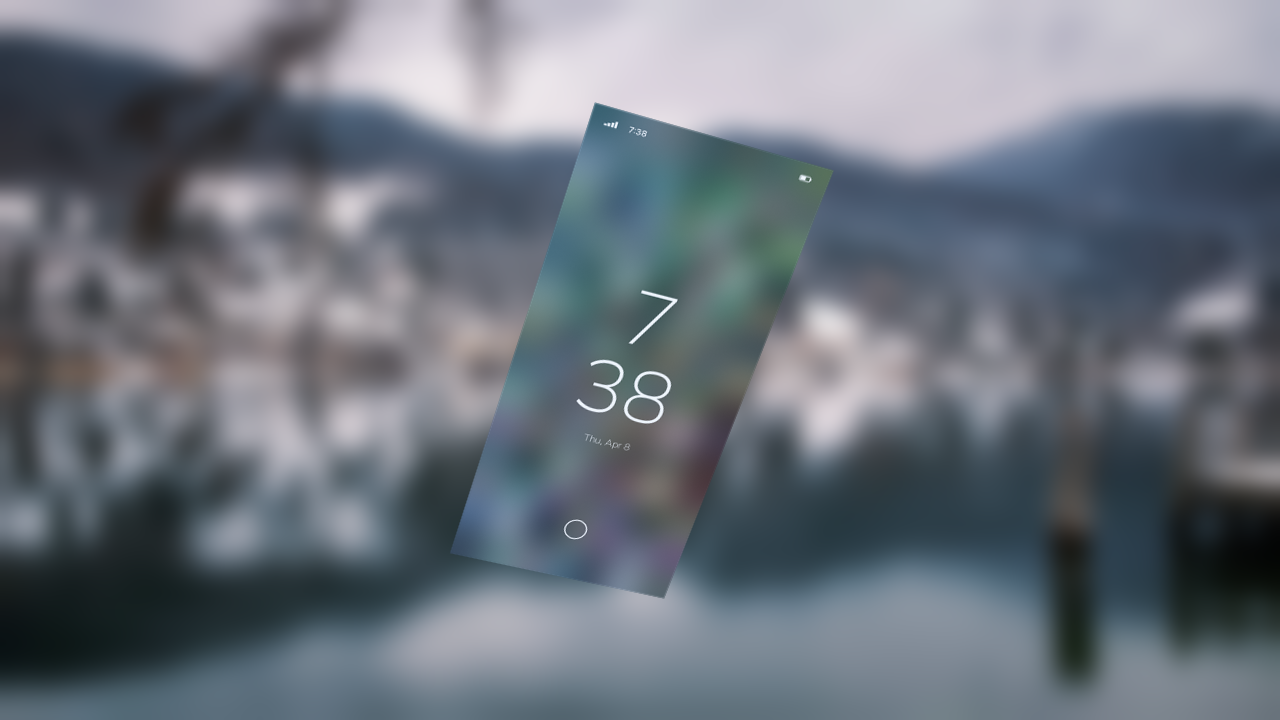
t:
7:38
